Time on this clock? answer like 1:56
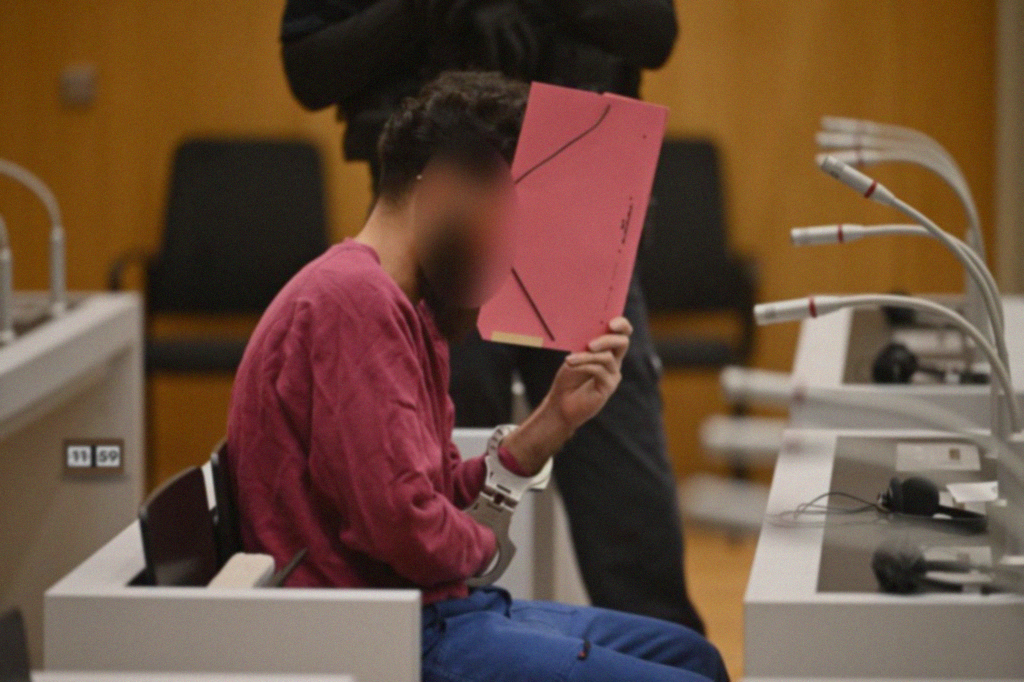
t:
11:59
